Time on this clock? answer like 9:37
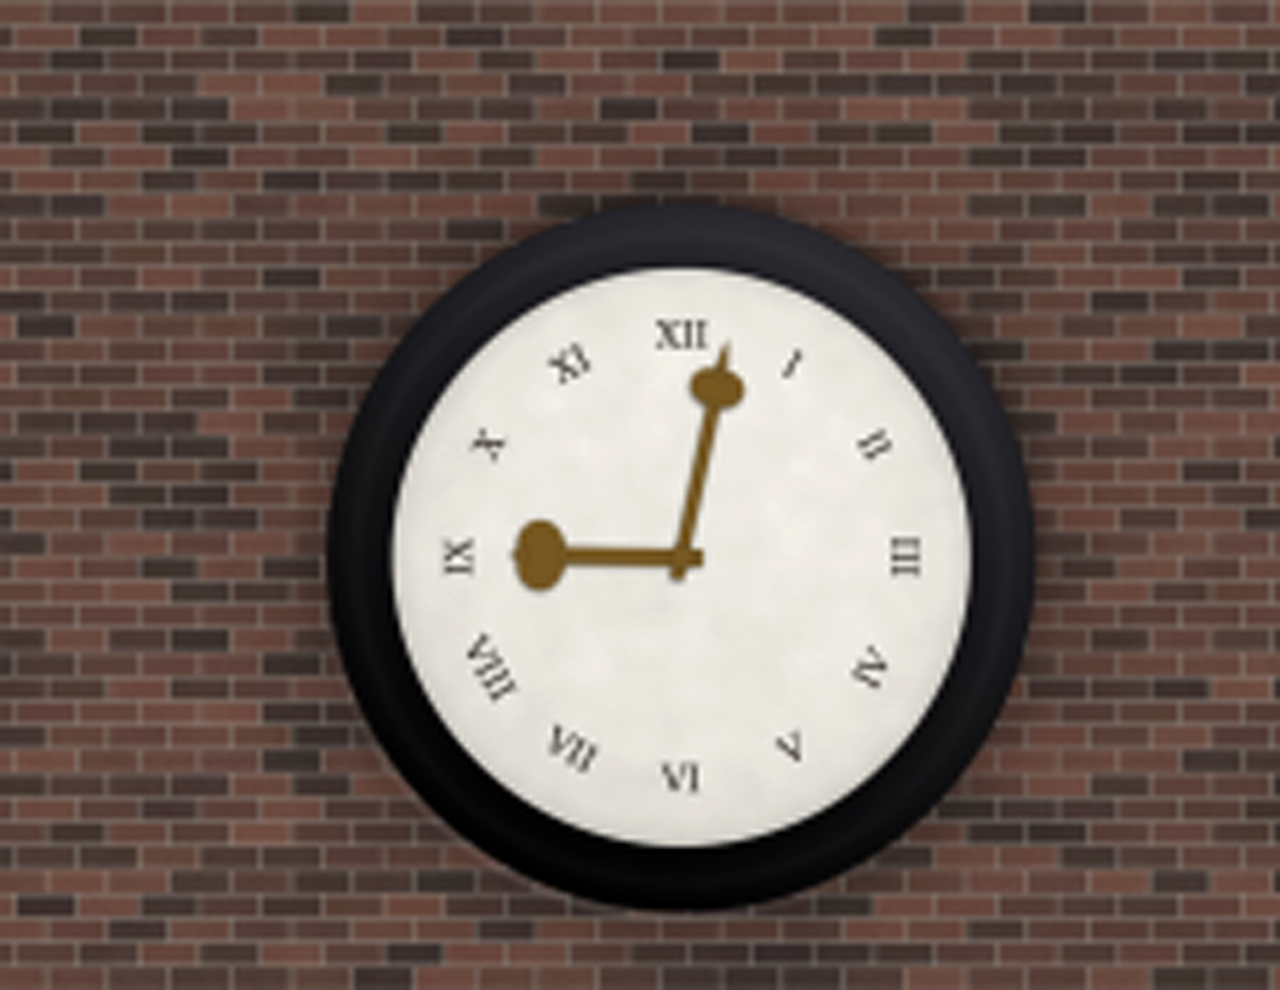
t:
9:02
